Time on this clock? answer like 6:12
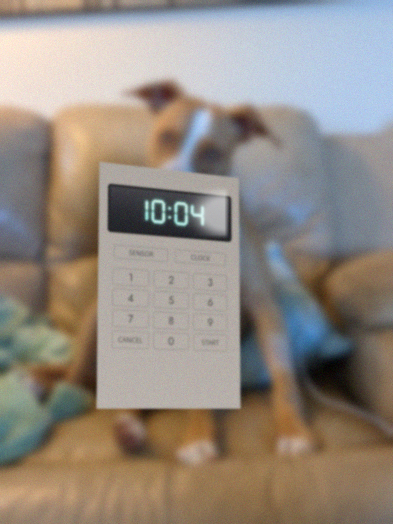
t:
10:04
